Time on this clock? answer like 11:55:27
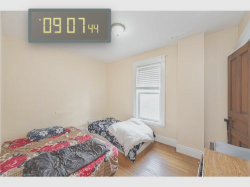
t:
9:07:44
